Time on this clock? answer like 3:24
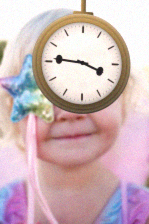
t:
3:46
